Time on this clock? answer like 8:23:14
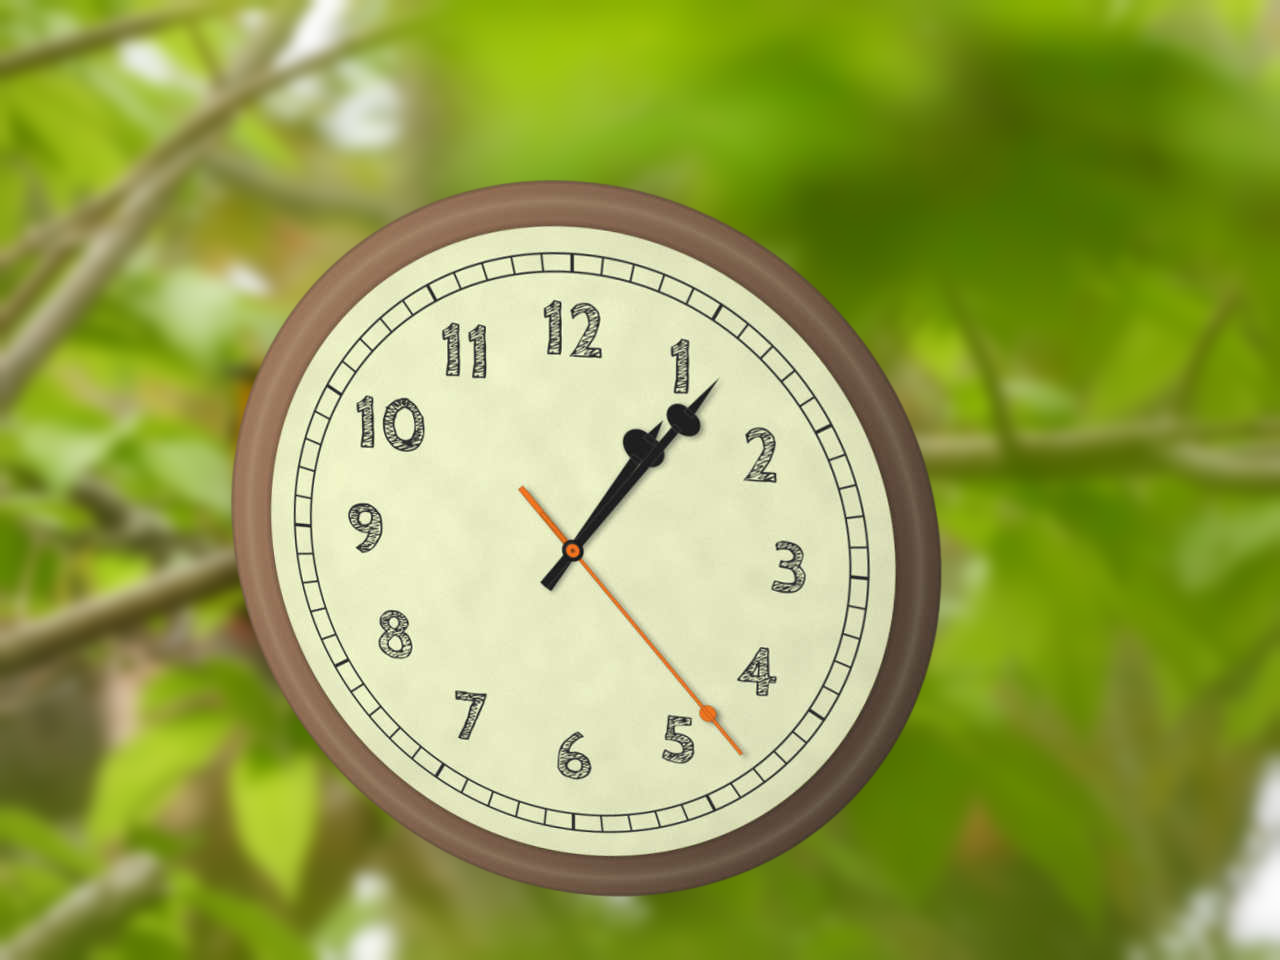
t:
1:06:23
